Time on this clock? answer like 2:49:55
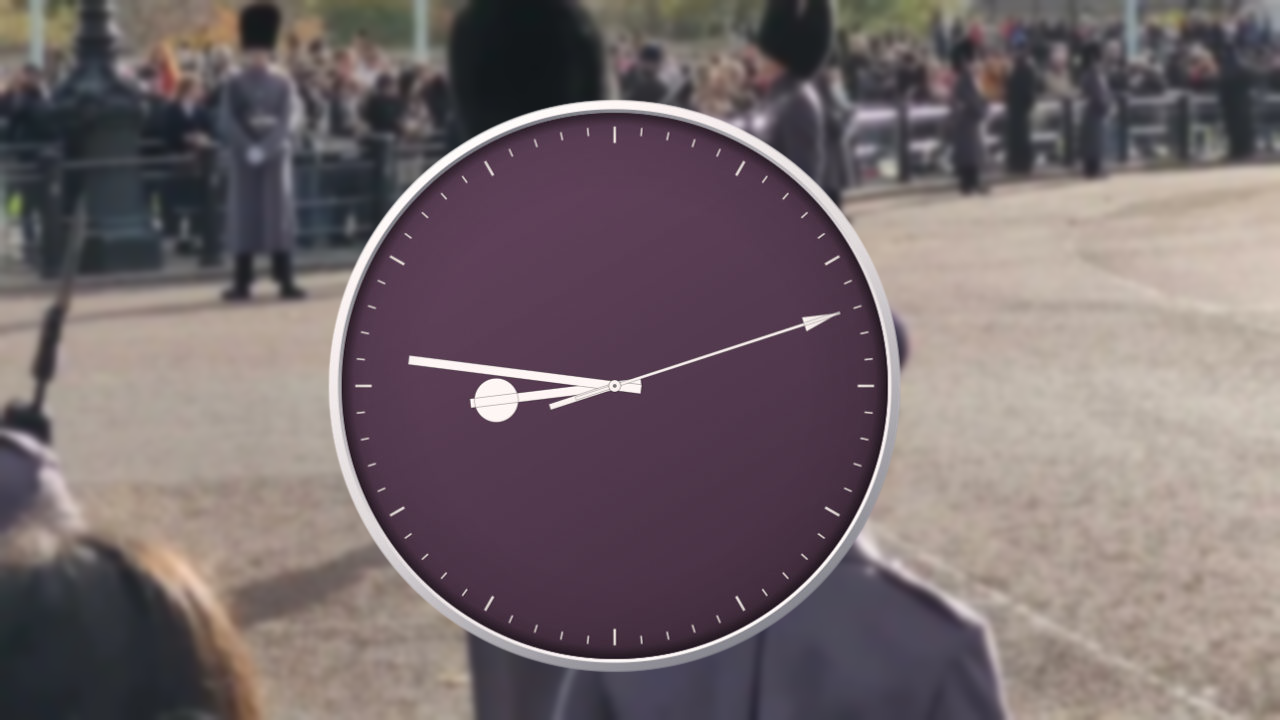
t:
8:46:12
